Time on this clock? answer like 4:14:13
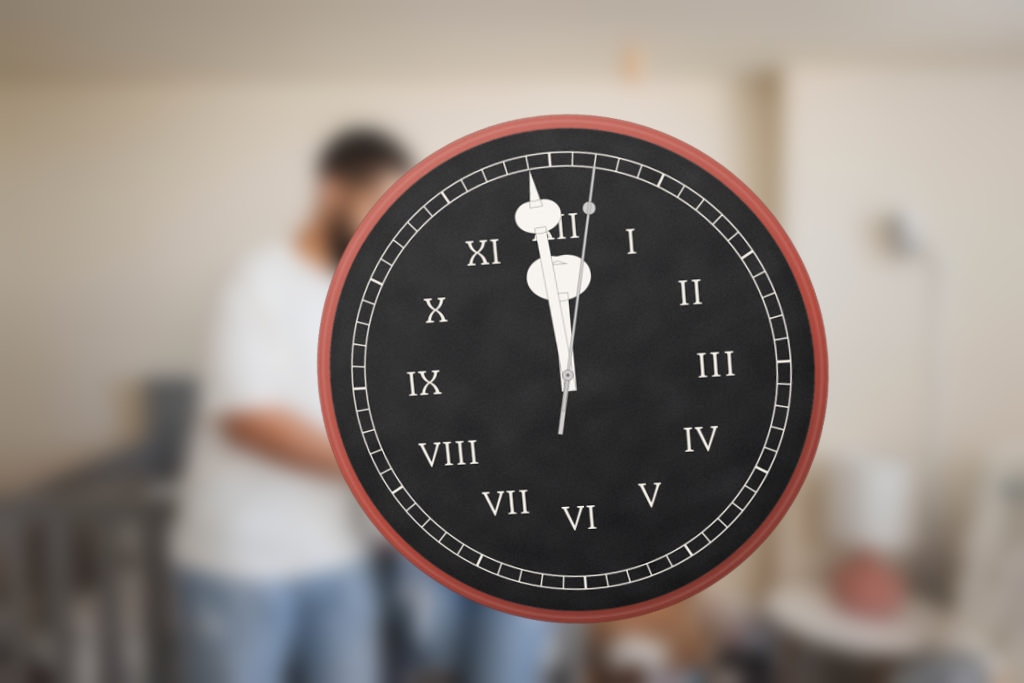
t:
11:59:02
